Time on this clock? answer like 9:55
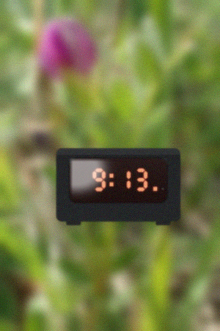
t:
9:13
